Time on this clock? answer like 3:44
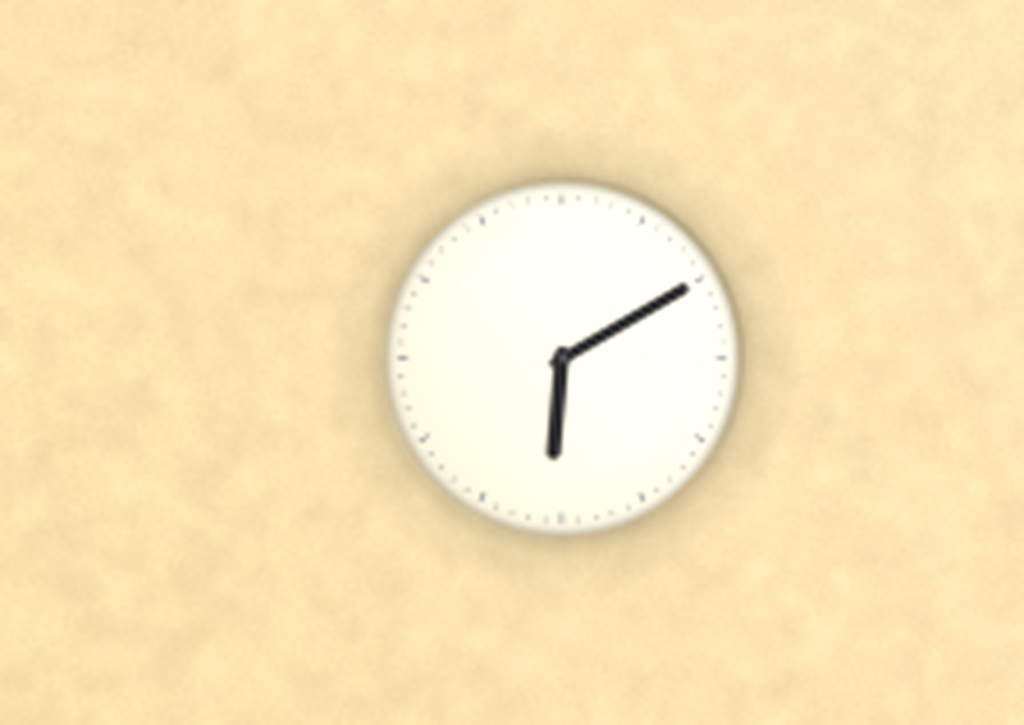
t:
6:10
